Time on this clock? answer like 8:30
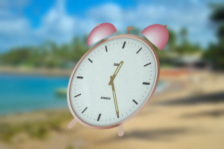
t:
12:25
